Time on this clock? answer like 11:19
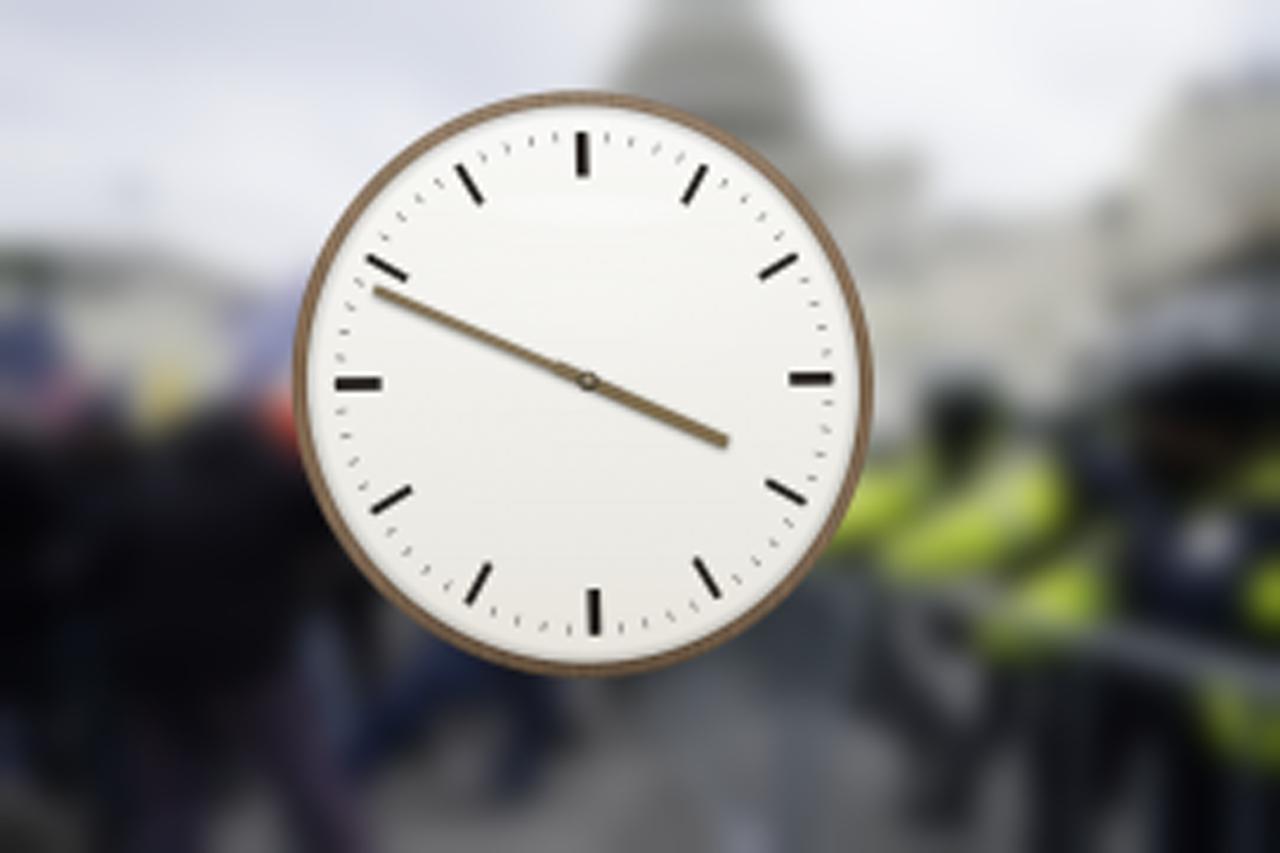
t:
3:49
